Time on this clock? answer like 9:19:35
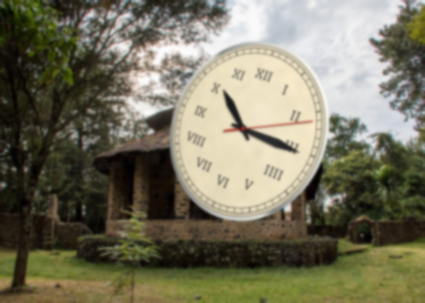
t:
10:15:11
